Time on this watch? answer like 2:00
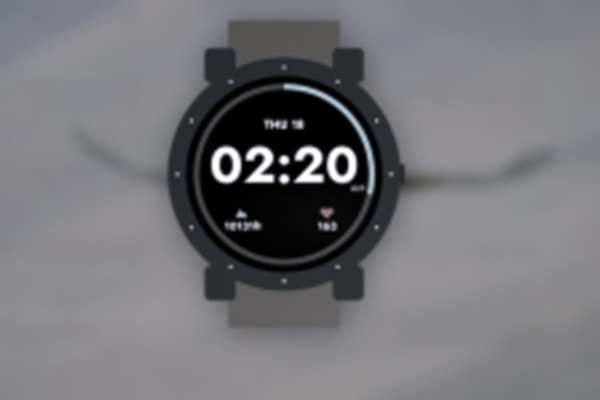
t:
2:20
